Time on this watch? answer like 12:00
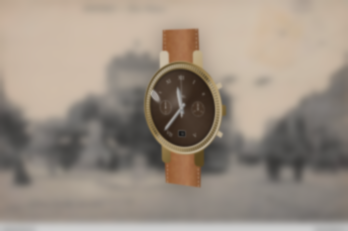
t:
11:37
